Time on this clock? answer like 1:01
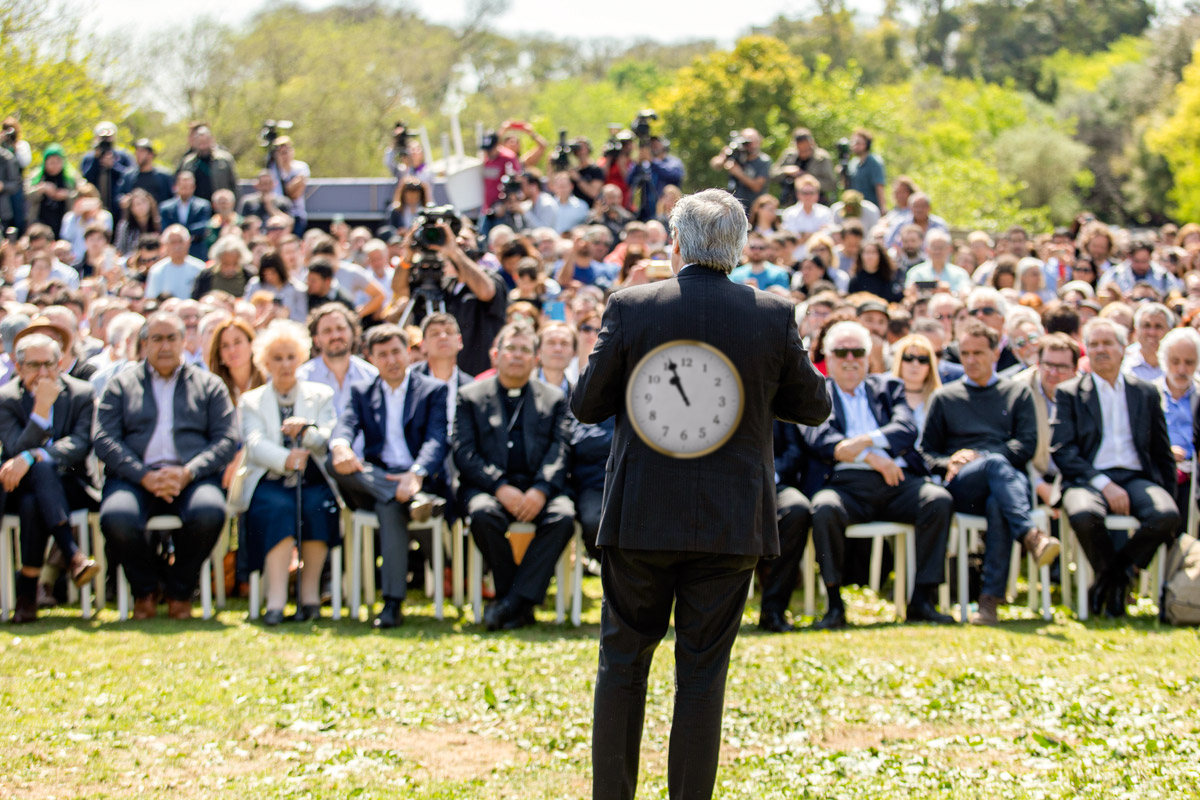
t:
10:56
